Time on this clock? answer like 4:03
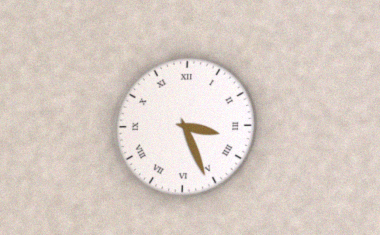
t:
3:26
